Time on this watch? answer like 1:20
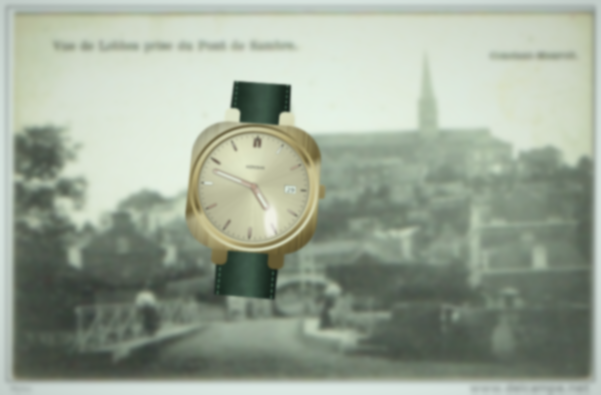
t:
4:48
